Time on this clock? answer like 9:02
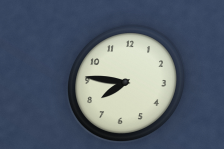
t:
7:46
